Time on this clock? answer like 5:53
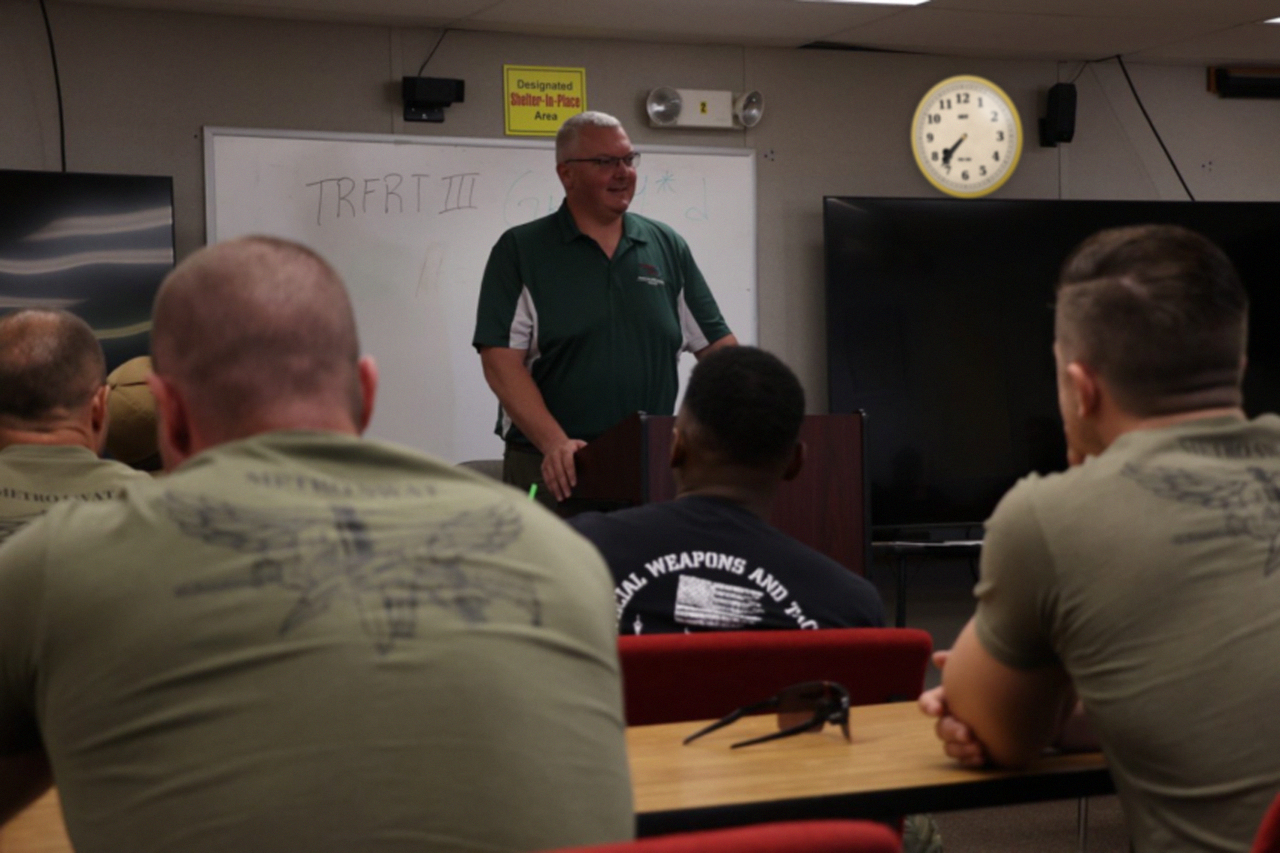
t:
7:37
